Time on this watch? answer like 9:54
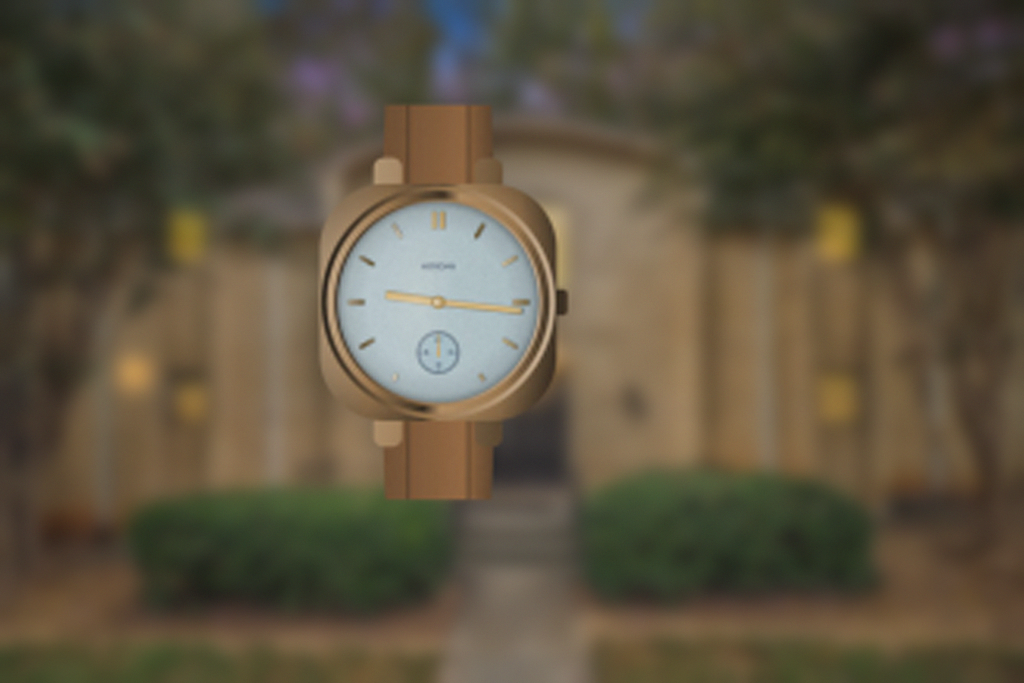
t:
9:16
